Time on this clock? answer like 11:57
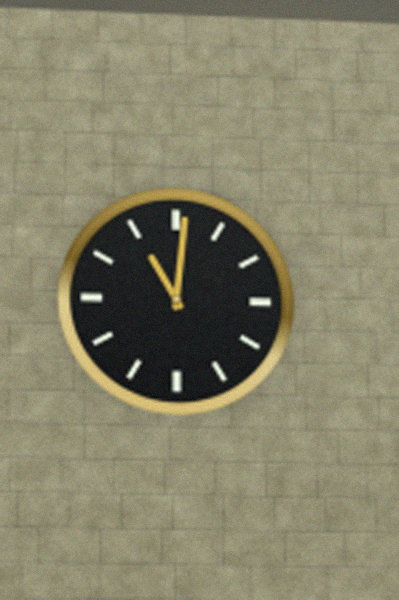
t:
11:01
